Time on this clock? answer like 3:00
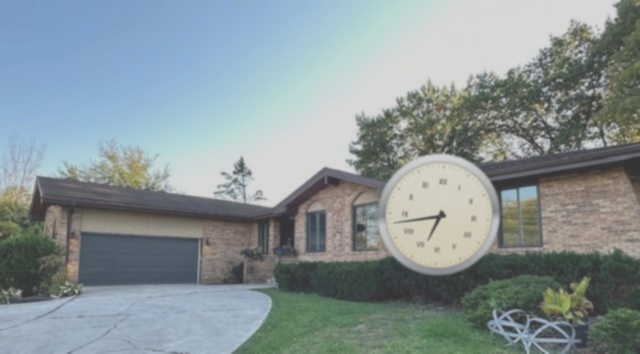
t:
6:43
